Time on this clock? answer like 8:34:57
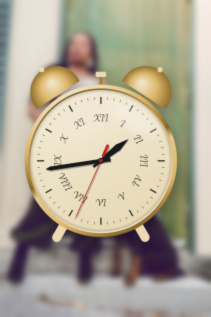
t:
1:43:34
